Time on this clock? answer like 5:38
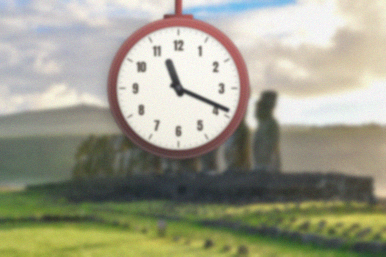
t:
11:19
